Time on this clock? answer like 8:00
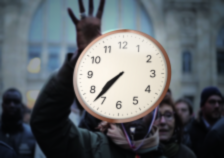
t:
7:37
